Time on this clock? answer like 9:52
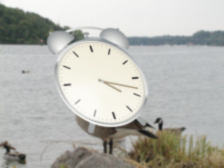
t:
4:18
